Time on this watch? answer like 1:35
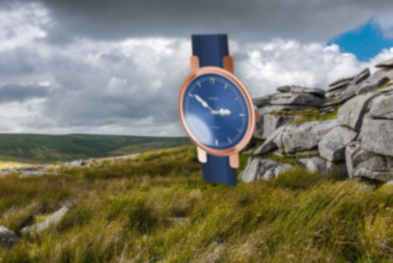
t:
2:51
